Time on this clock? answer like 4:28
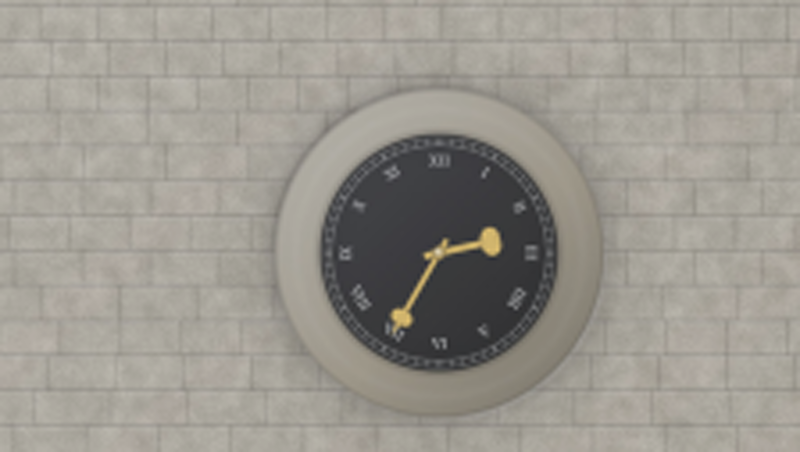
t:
2:35
